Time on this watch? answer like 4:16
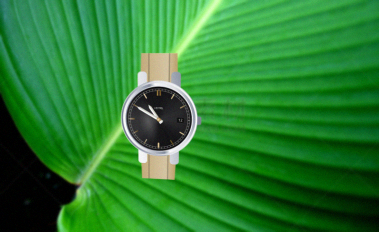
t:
10:50
